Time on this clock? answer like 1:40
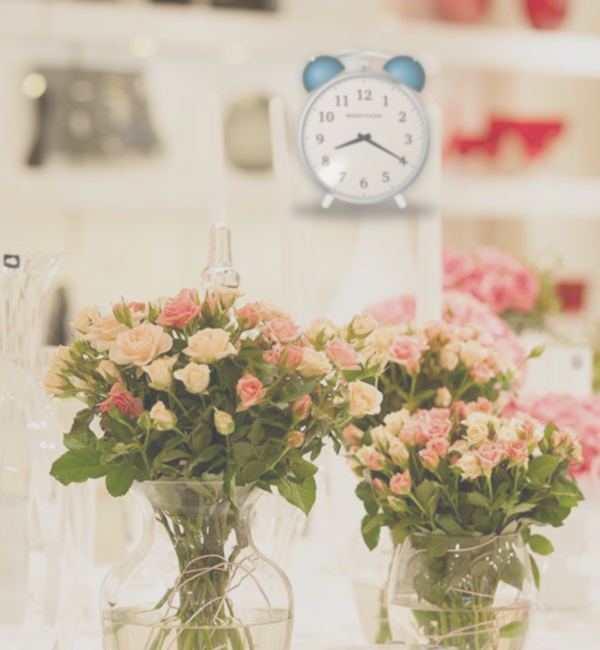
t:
8:20
